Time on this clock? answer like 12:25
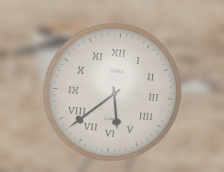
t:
5:38
